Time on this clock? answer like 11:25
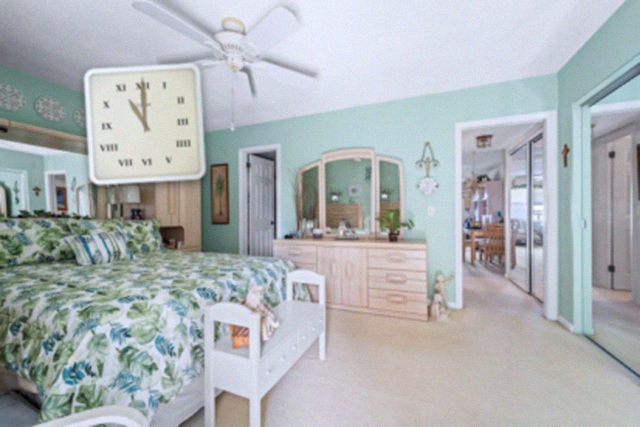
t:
11:00
